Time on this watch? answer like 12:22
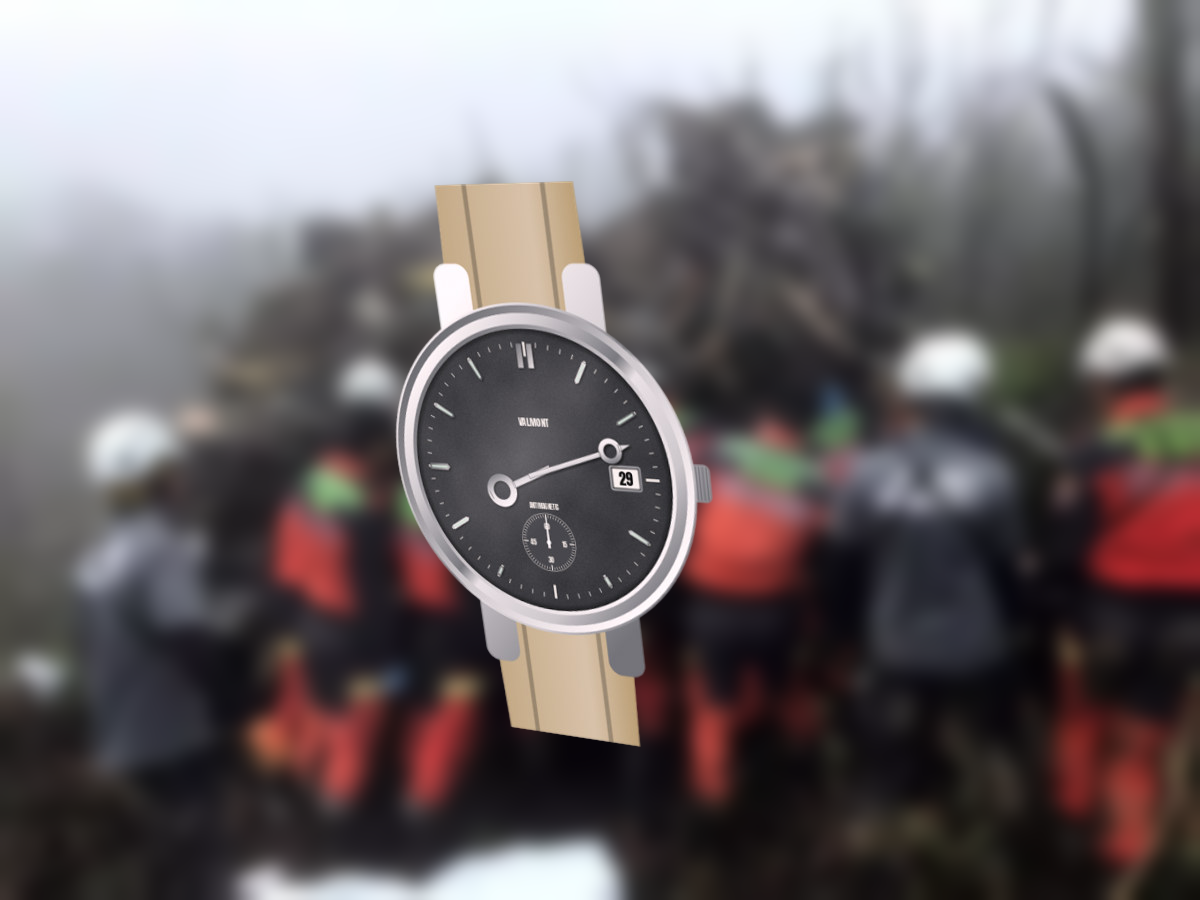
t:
8:12
